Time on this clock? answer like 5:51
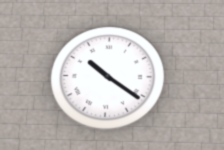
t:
10:21
